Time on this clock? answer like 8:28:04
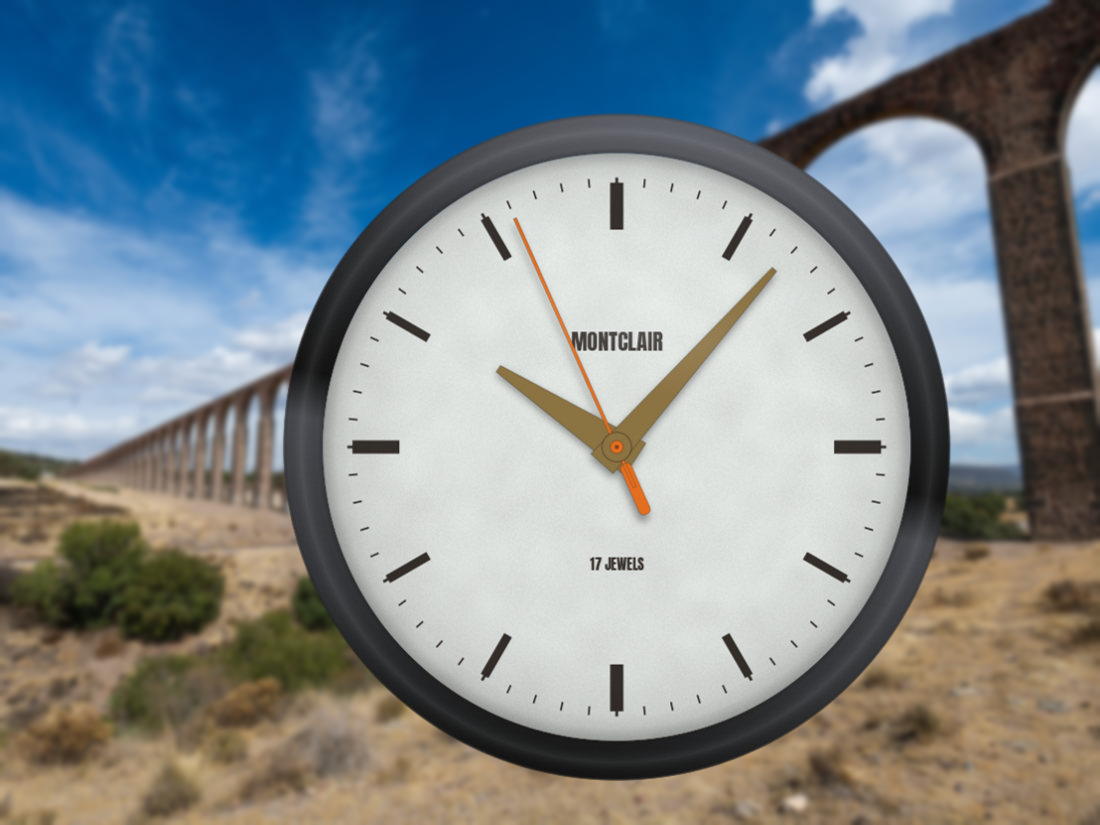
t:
10:06:56
